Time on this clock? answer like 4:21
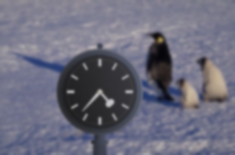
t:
4:37
